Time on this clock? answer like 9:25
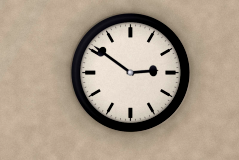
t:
2:51
